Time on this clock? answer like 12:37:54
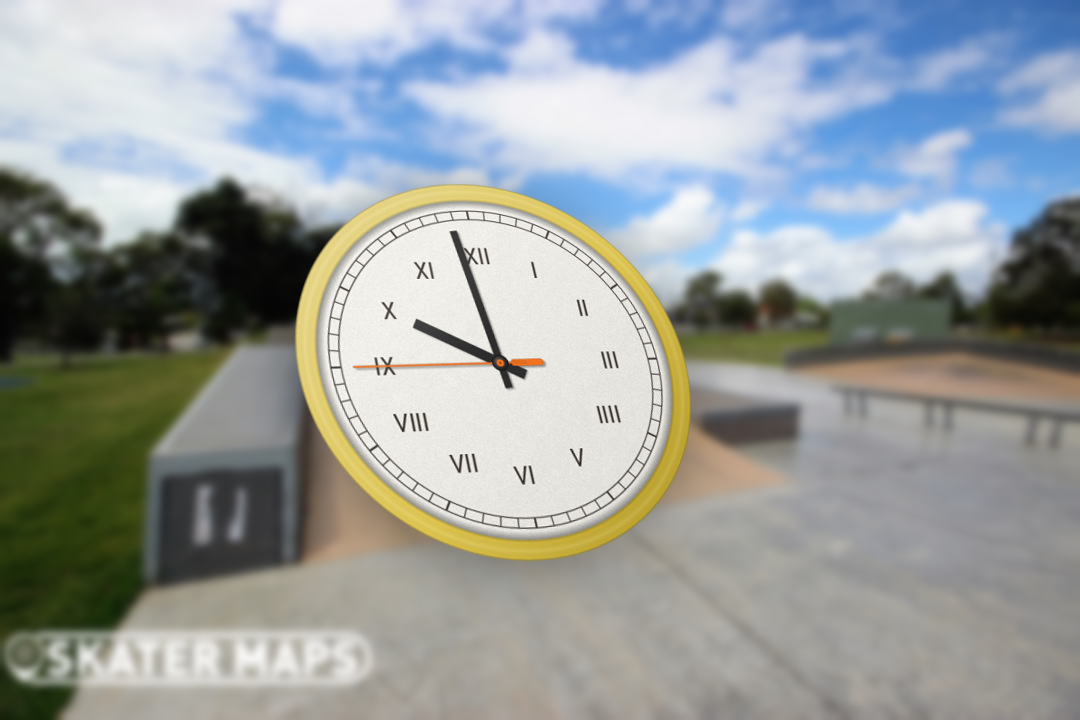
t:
9:58:45
